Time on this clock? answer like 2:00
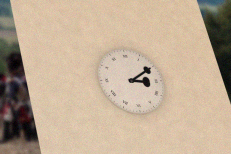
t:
3:10
